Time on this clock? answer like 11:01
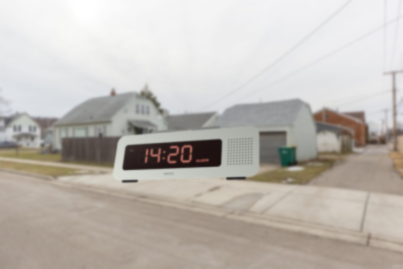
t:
14:20
